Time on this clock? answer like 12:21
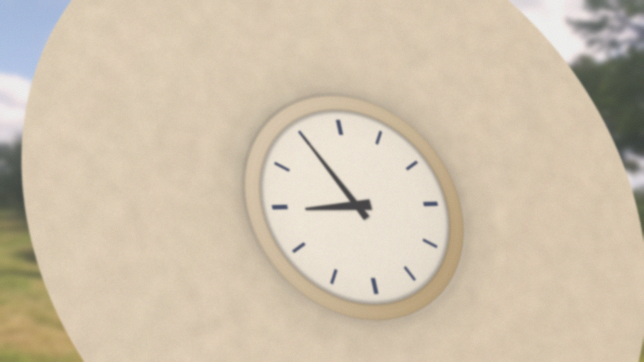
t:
8:55
